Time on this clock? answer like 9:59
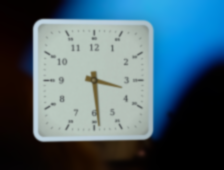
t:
3:29
